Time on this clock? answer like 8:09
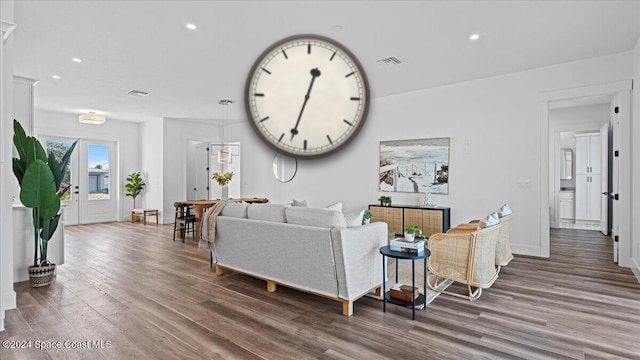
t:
12:33
